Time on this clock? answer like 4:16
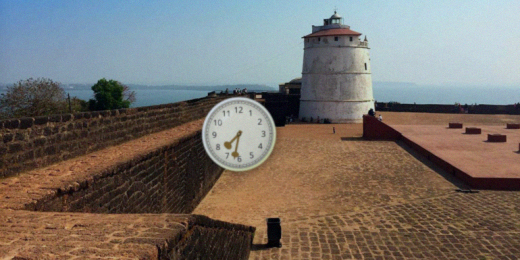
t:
7:32
